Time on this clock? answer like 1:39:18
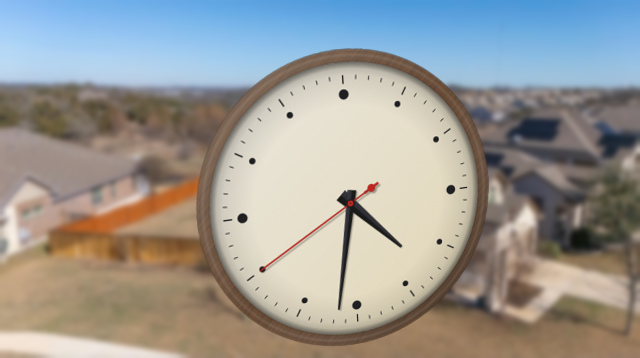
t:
4:31:40
